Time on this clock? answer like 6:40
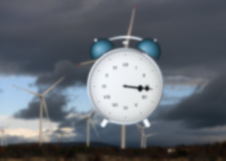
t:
3:16
